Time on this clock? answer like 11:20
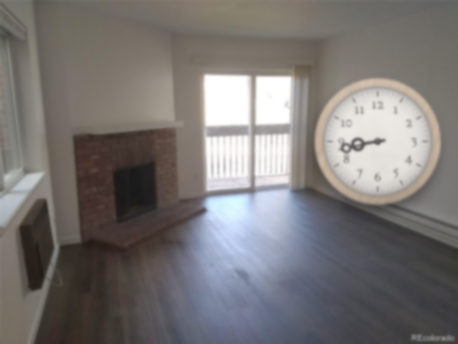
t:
8:43
